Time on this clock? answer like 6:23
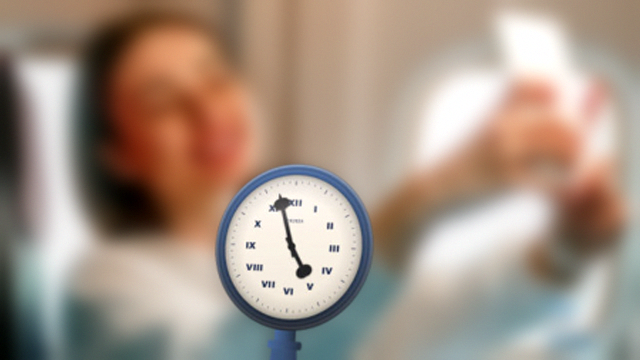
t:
4:57
